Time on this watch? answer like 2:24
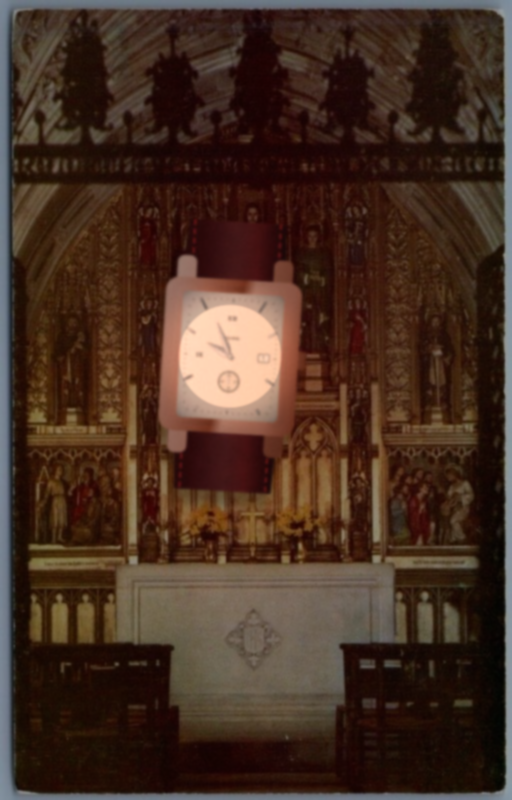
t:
9:56
